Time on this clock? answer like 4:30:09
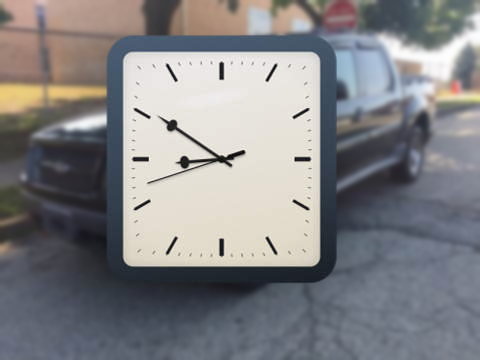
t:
8:50:42
